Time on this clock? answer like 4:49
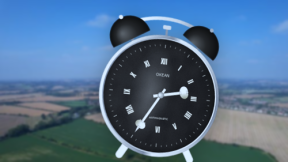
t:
2:35
